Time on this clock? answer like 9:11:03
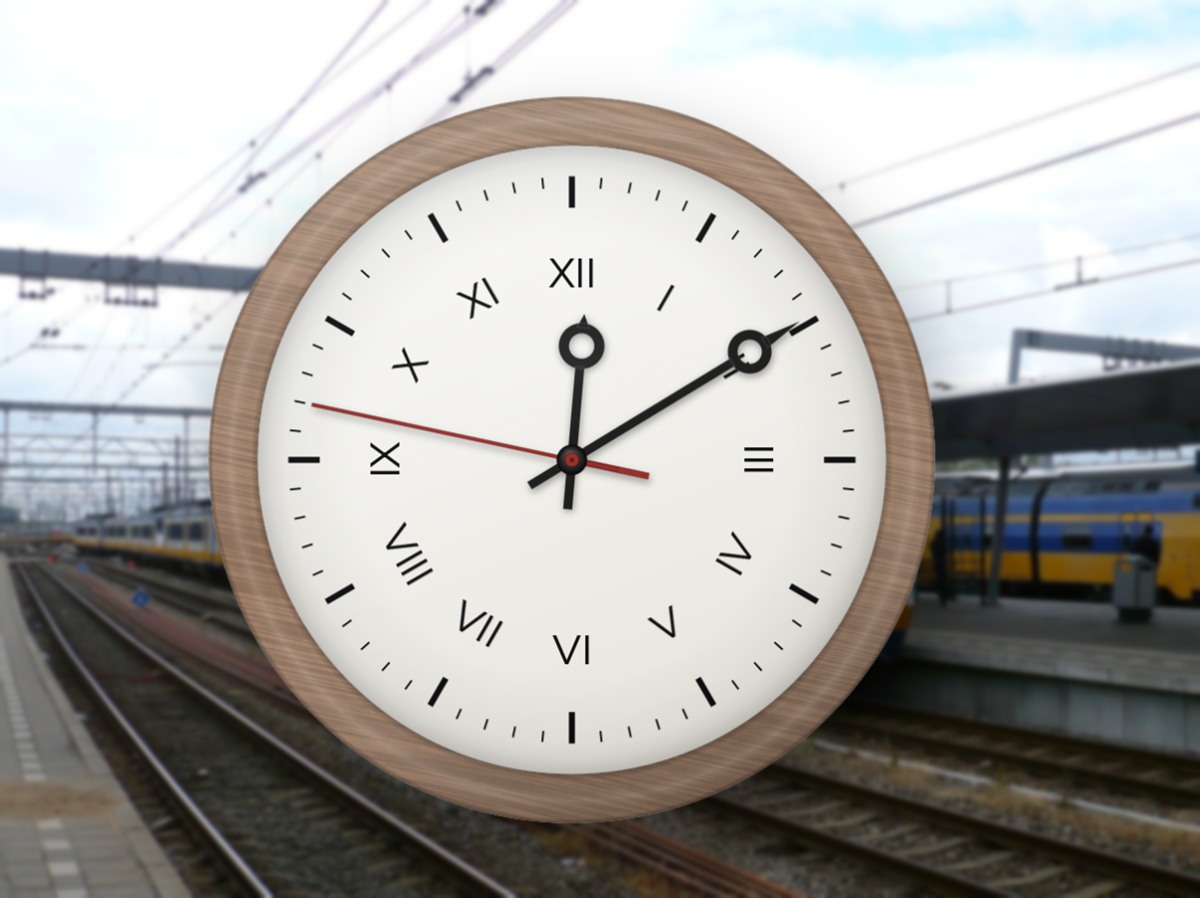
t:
12:09:47
